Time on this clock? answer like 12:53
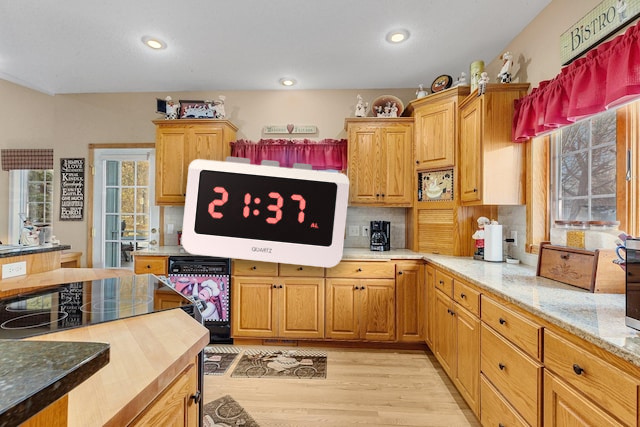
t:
21:37
